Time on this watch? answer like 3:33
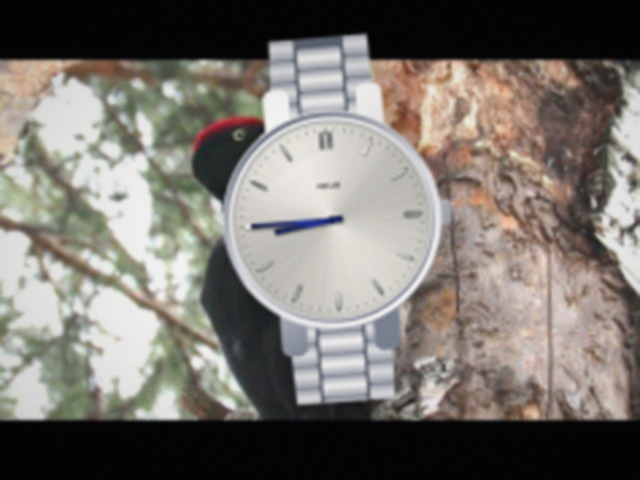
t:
8:45
